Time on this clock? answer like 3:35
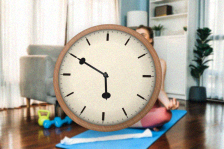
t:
5:50
